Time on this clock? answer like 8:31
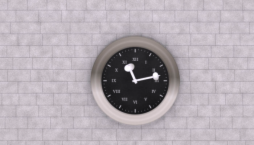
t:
11:13
